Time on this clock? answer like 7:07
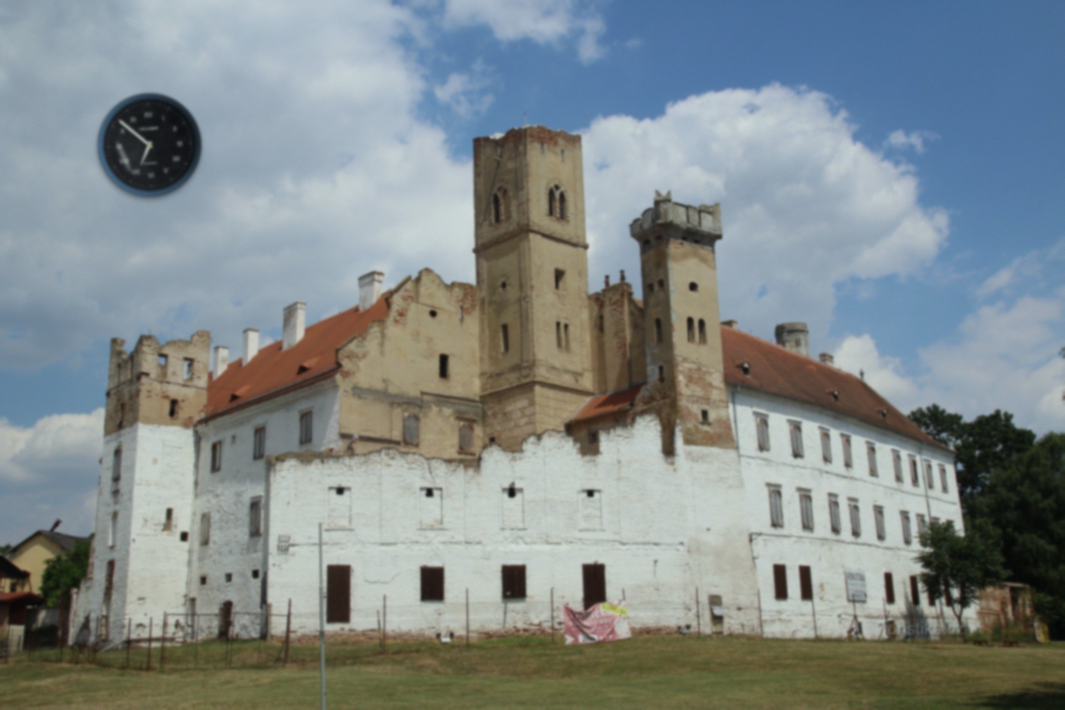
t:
6:52
